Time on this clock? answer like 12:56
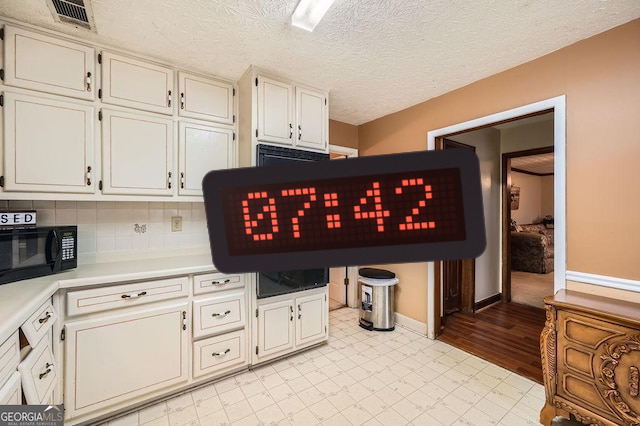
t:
7:42
